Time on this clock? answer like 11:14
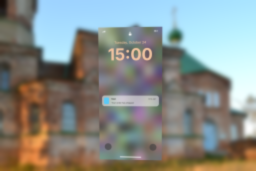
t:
15:00
